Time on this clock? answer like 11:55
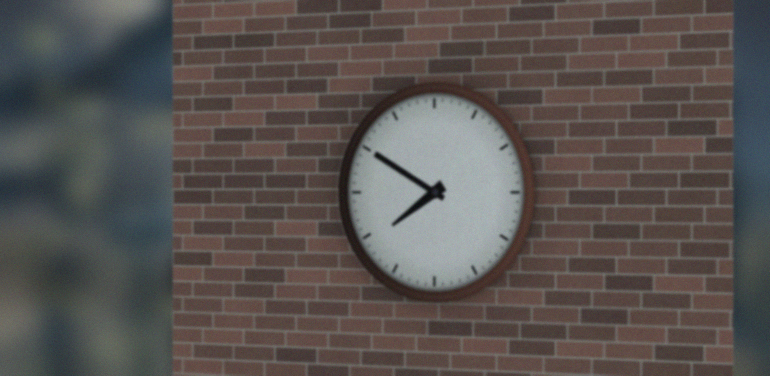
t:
7:50
